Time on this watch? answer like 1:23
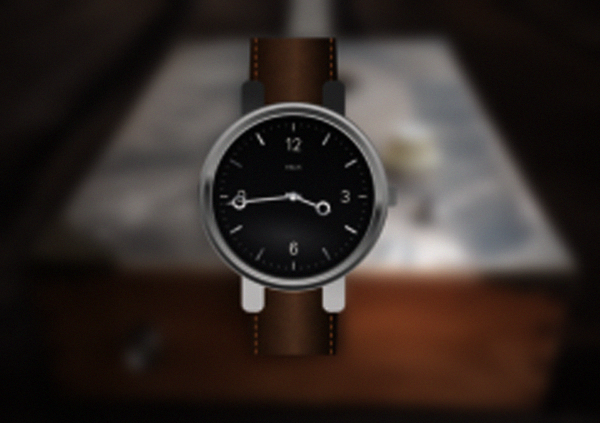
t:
3:44
